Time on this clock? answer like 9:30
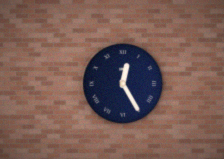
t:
12:25
